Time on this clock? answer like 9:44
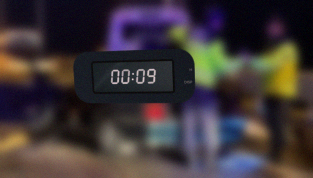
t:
0:09
